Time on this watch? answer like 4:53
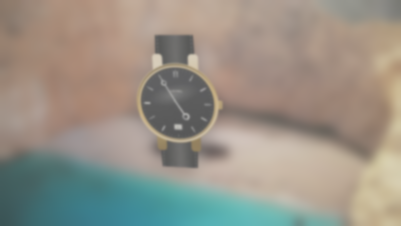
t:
4:55
